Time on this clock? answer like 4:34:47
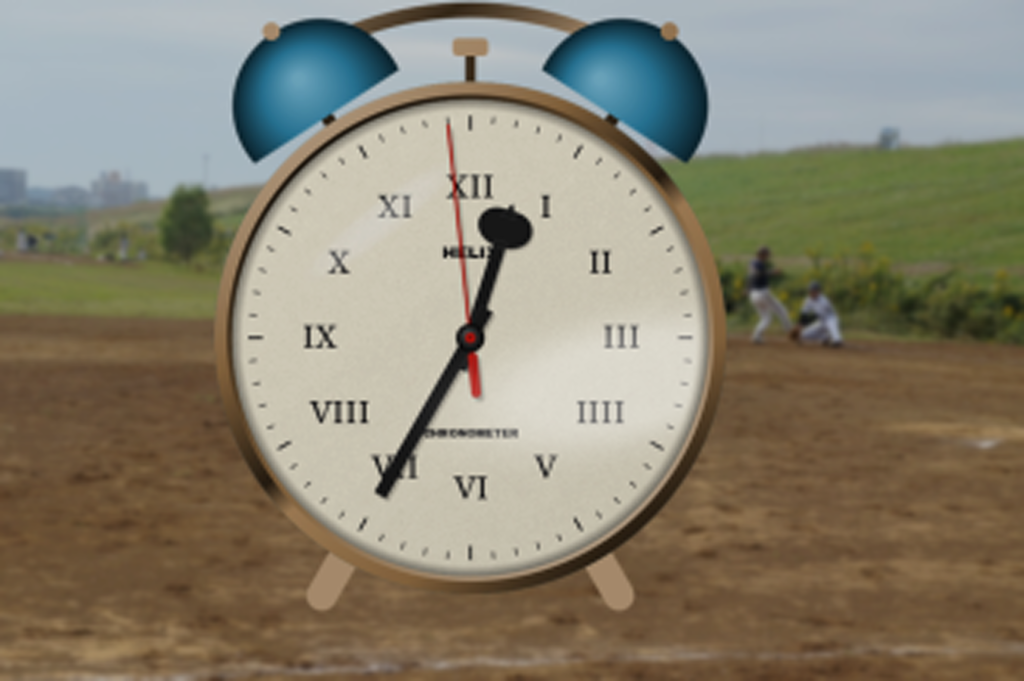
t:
12:34:59
